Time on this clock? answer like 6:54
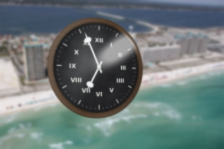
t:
6:56
